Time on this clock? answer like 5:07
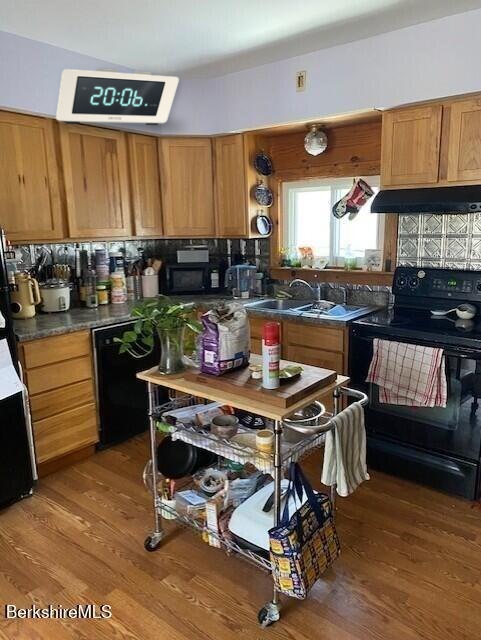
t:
20:06
